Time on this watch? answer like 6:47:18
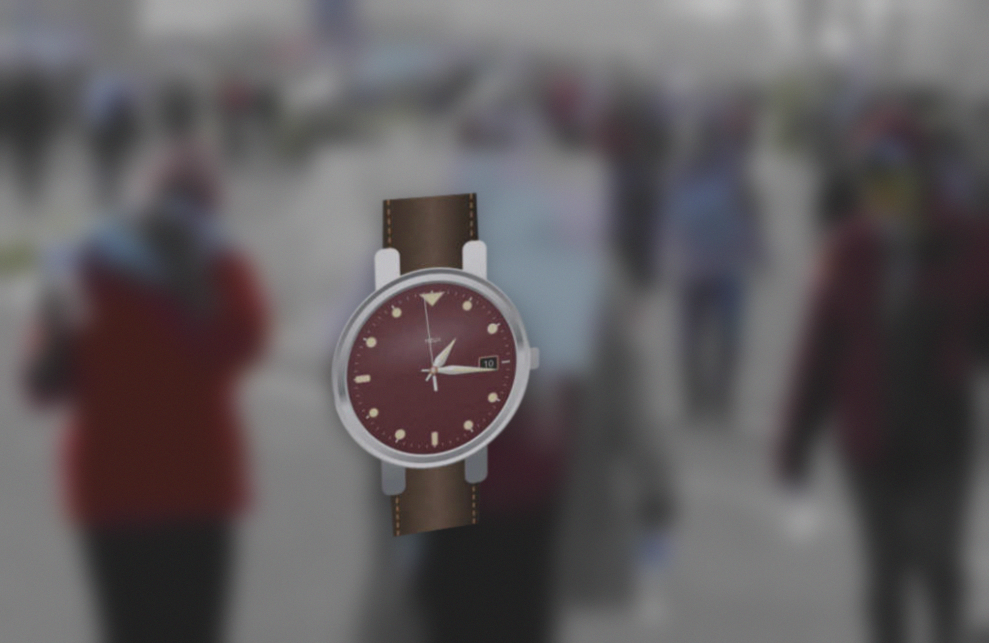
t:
1:15:59
